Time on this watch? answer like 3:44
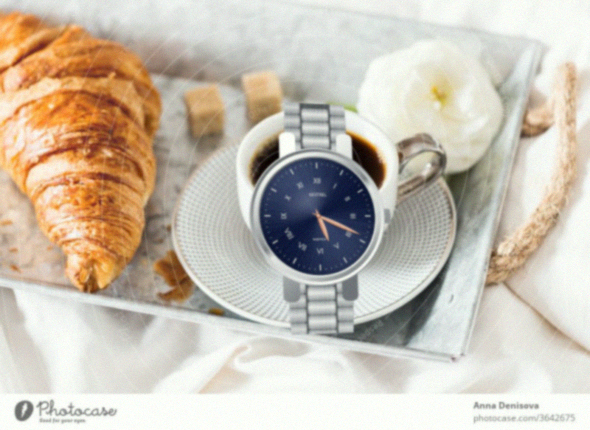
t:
5:19
